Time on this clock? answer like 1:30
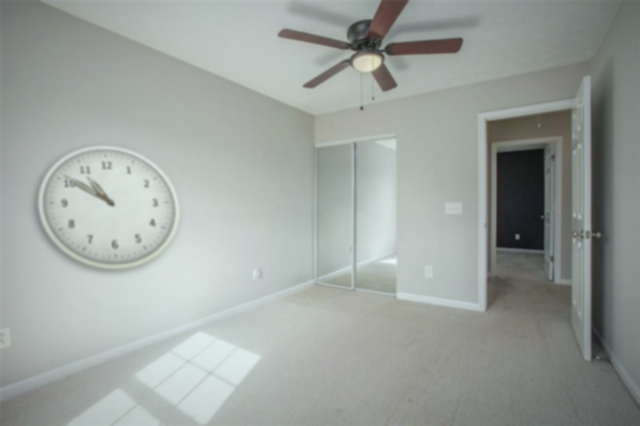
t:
10:51
